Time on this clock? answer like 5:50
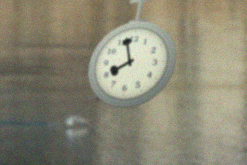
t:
7:57
